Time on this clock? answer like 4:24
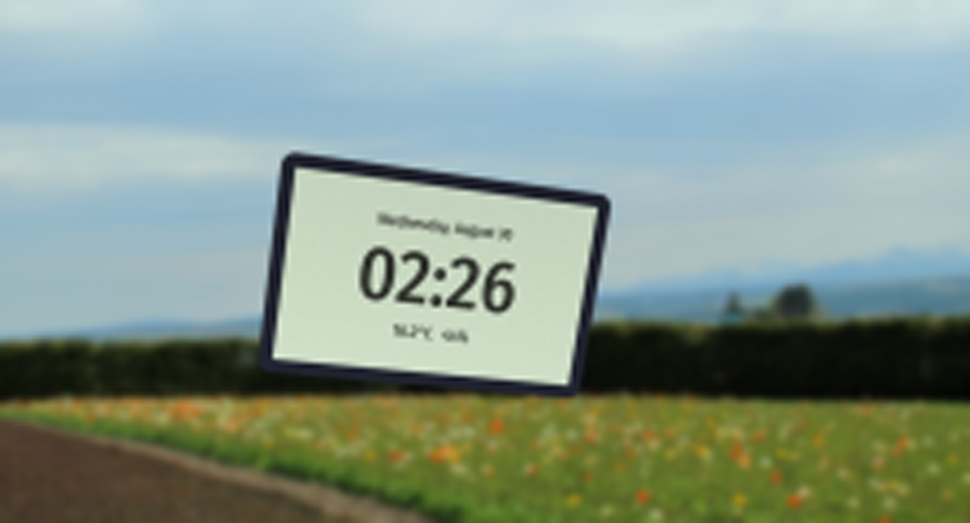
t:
2:26
